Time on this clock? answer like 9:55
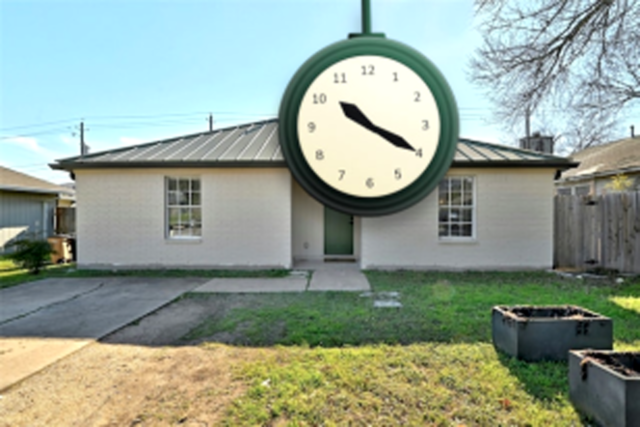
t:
10:20
